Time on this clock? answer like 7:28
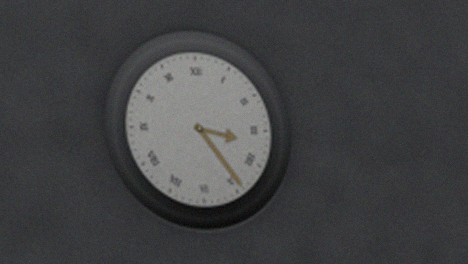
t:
3:24
